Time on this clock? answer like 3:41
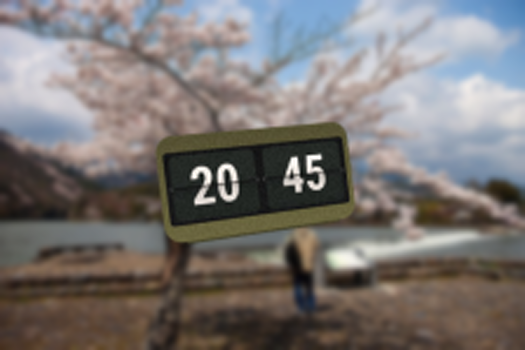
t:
20:45
